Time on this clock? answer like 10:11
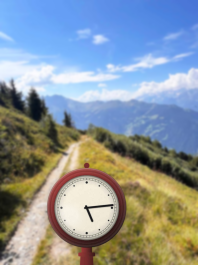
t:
5:14
